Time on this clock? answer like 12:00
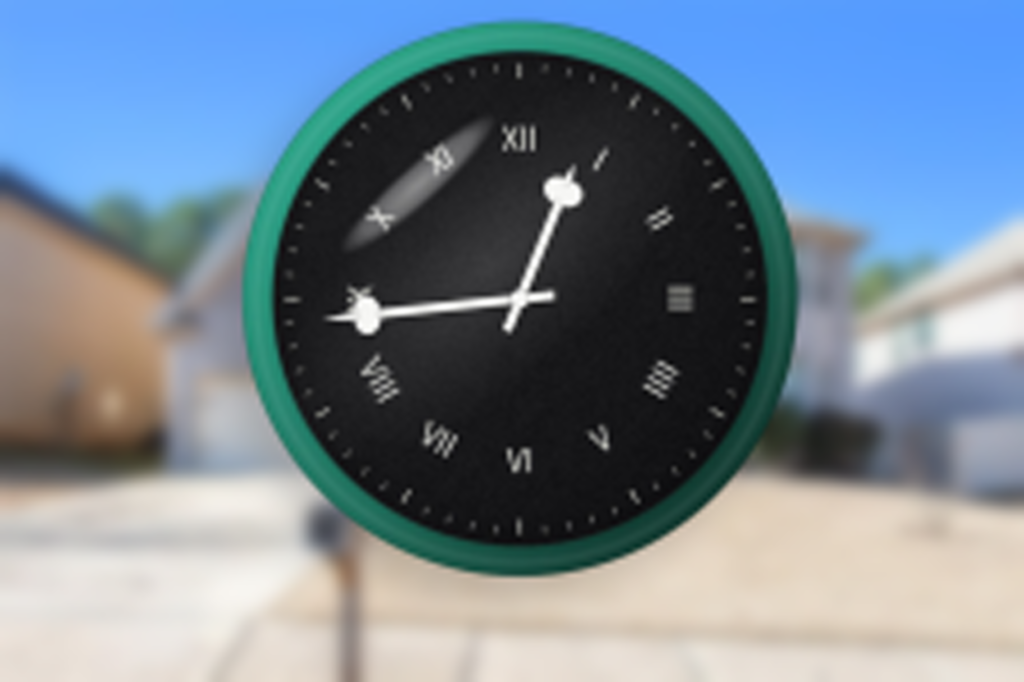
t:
12:44
